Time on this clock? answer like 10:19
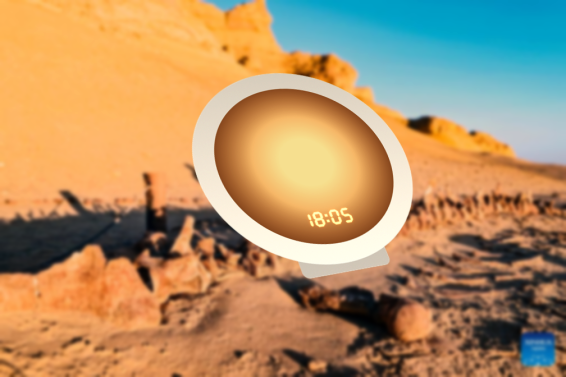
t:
18:05
